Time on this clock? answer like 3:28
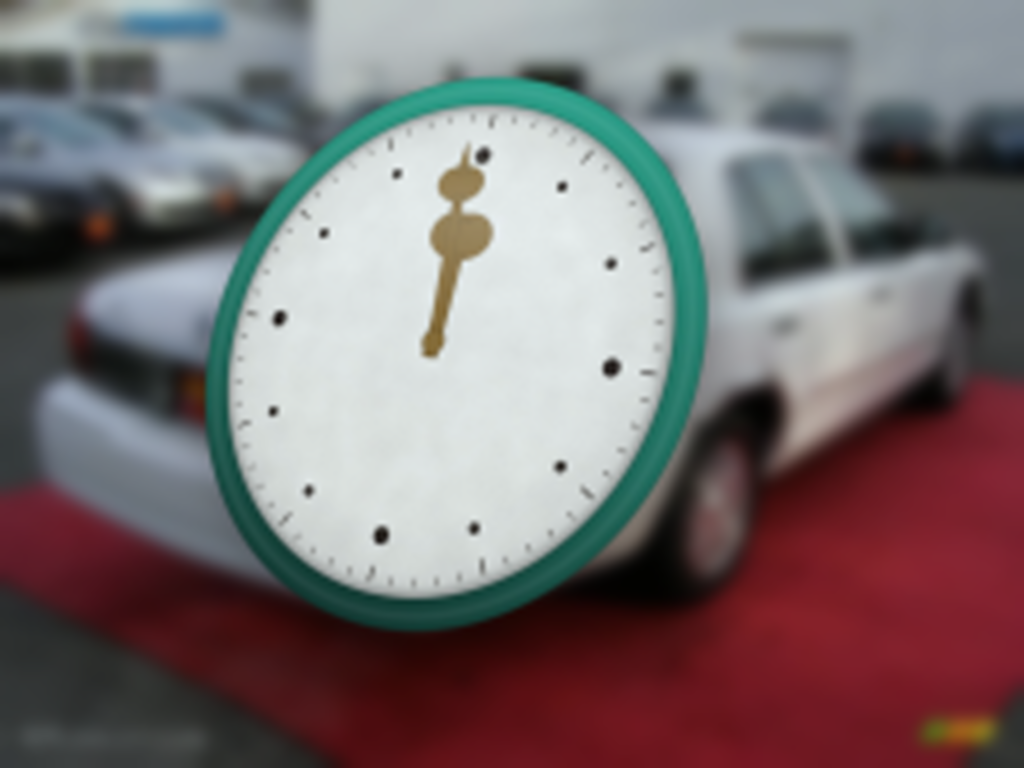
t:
11:59
